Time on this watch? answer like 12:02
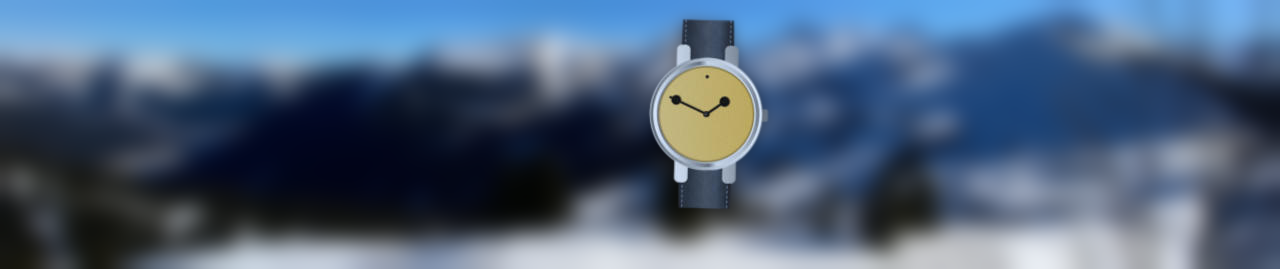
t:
1:49
